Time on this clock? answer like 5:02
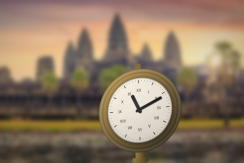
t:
11:11
